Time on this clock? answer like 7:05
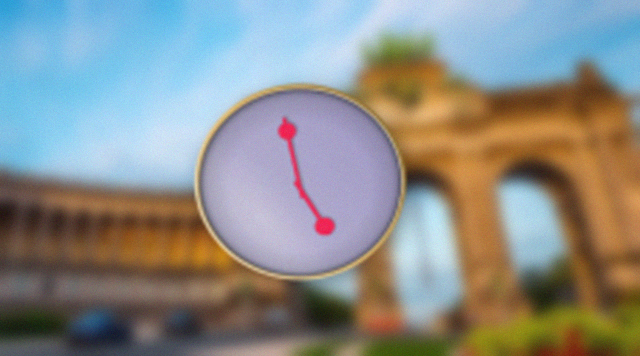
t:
4:58
